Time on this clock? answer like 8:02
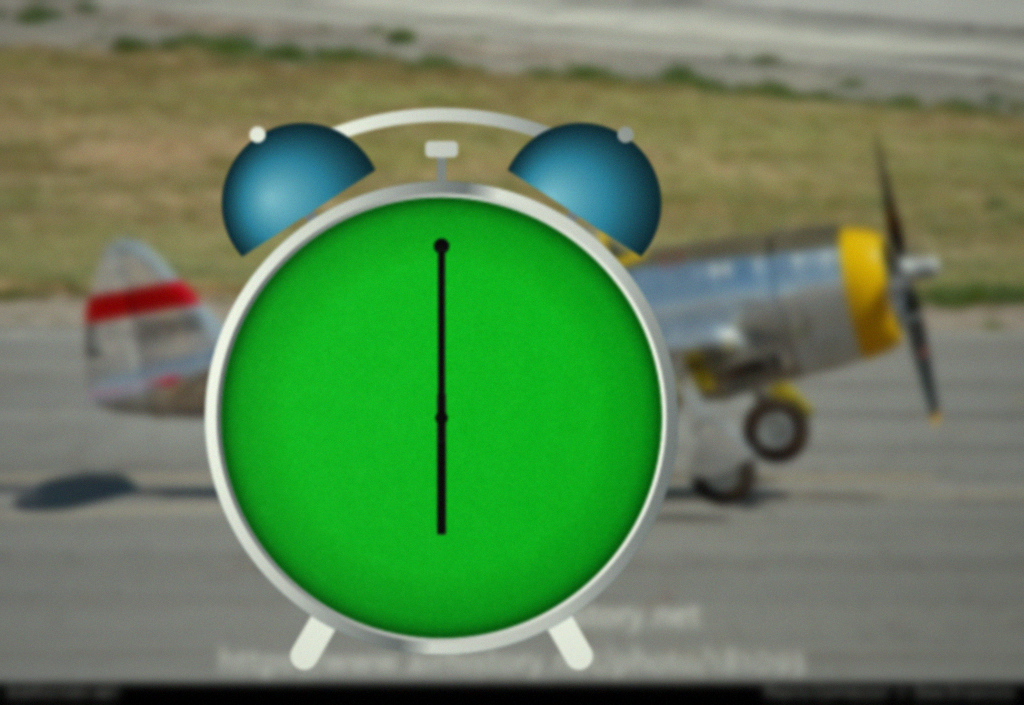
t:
6:00
